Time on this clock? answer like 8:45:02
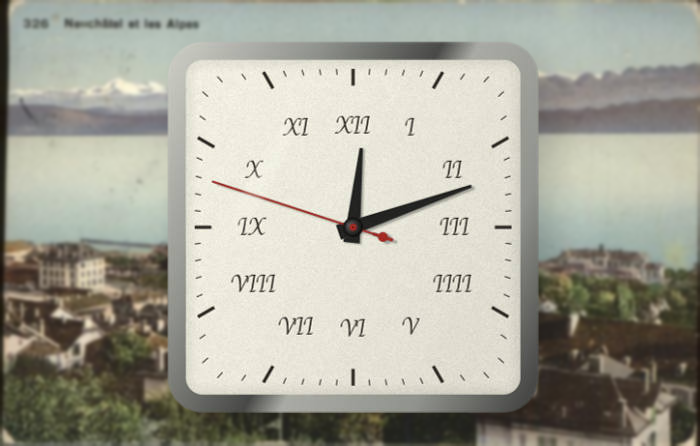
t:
12:11:48
